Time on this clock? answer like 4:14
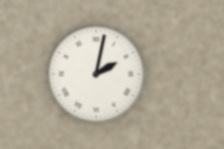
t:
2:02
